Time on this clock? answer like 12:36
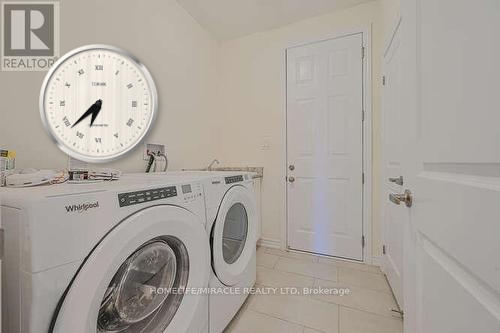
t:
6:38
